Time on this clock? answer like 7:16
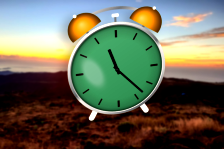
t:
11:23
